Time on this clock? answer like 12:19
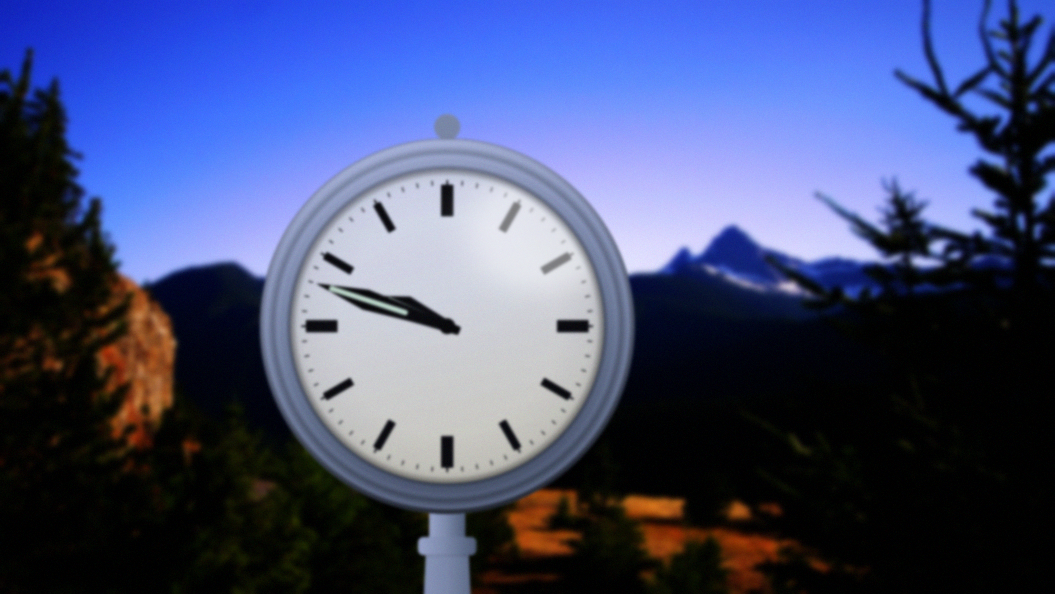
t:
9:48
